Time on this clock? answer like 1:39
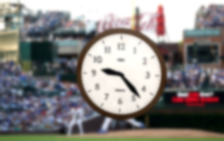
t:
9:23
